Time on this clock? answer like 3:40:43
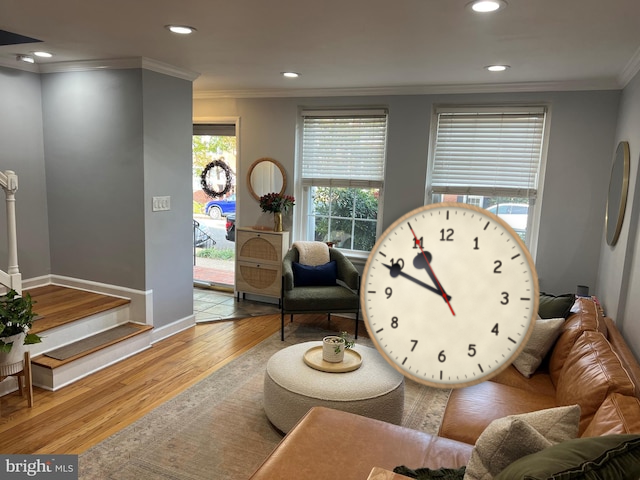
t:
10:48:55
